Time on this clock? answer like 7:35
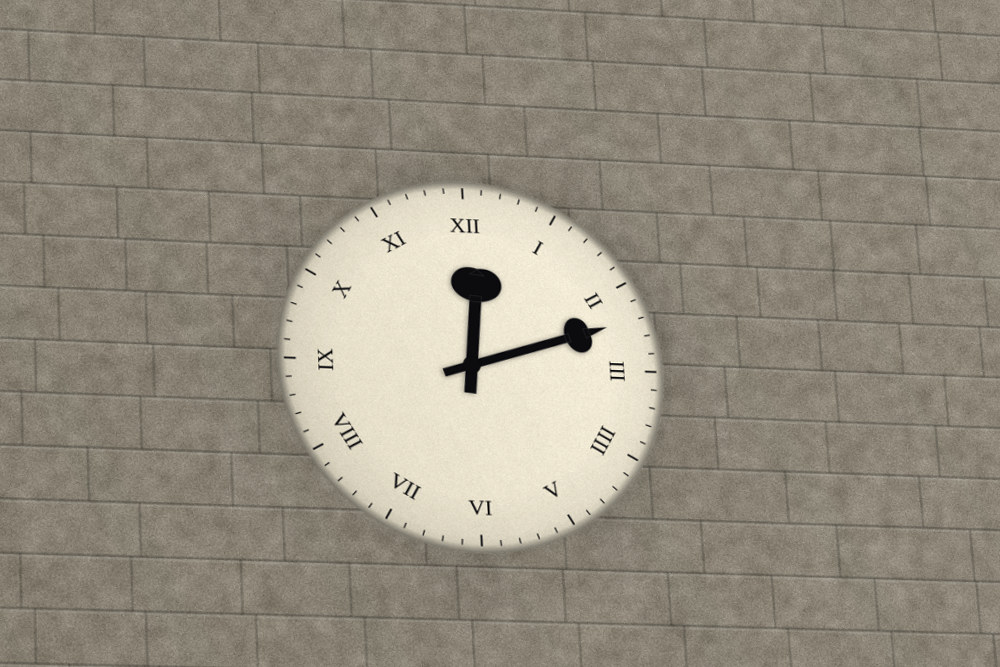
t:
12:12
